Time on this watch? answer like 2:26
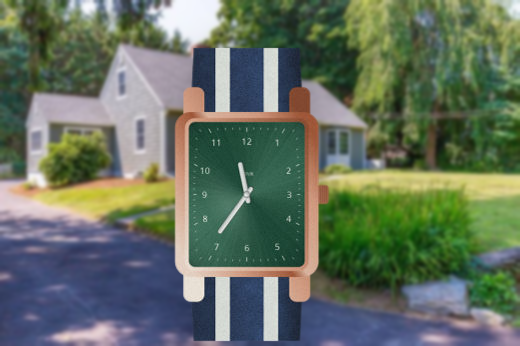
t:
11:36
